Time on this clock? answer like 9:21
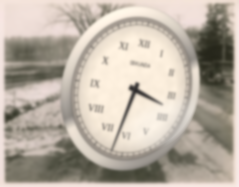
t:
3:32
